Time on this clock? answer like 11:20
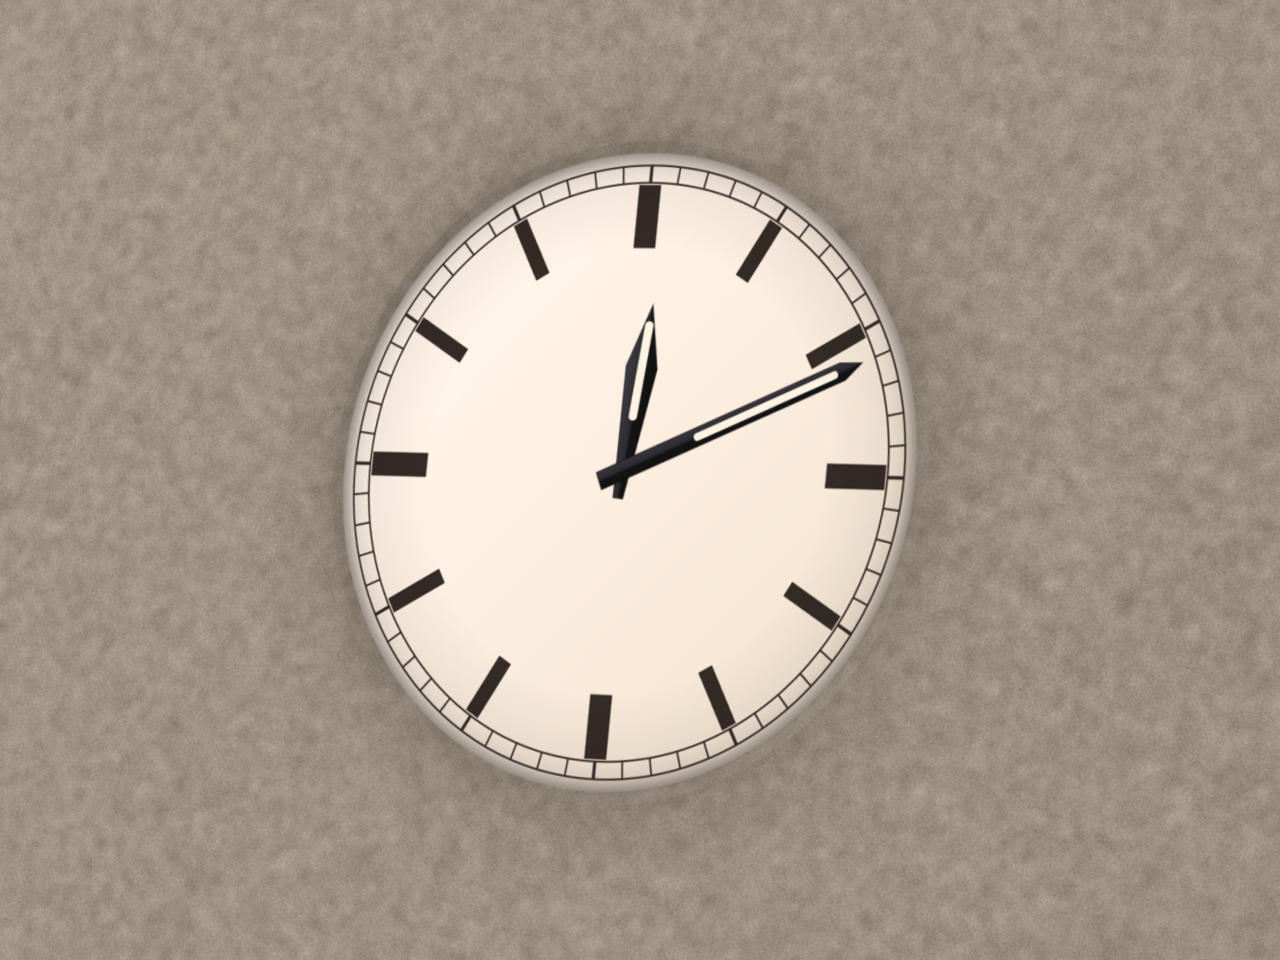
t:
12:11
